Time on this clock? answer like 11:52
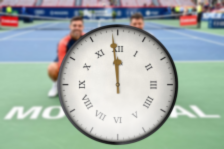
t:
11:59
